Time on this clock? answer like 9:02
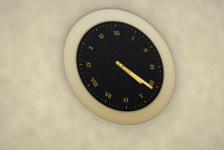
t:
4:21
